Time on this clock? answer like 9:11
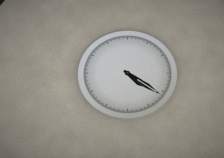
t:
4:21
